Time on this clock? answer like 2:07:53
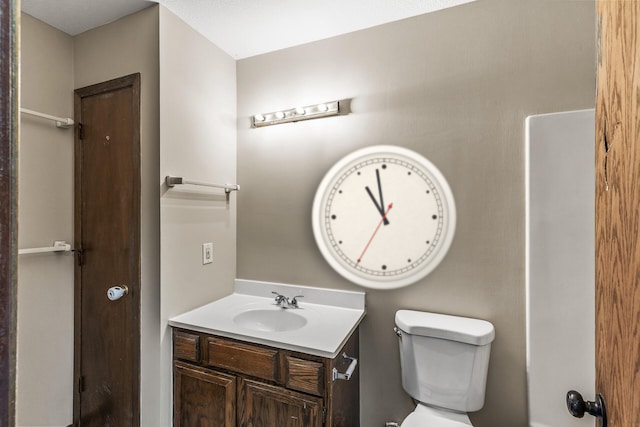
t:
10:58:35
